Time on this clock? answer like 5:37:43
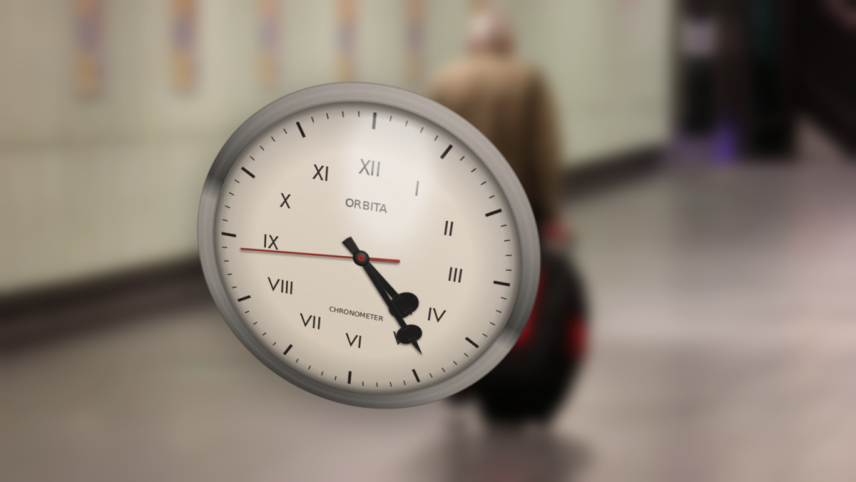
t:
4:23:44
